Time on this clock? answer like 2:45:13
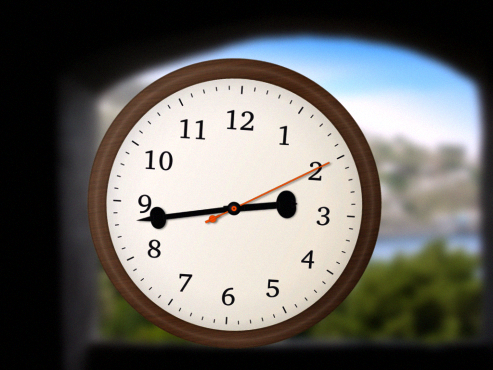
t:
2:43:10
